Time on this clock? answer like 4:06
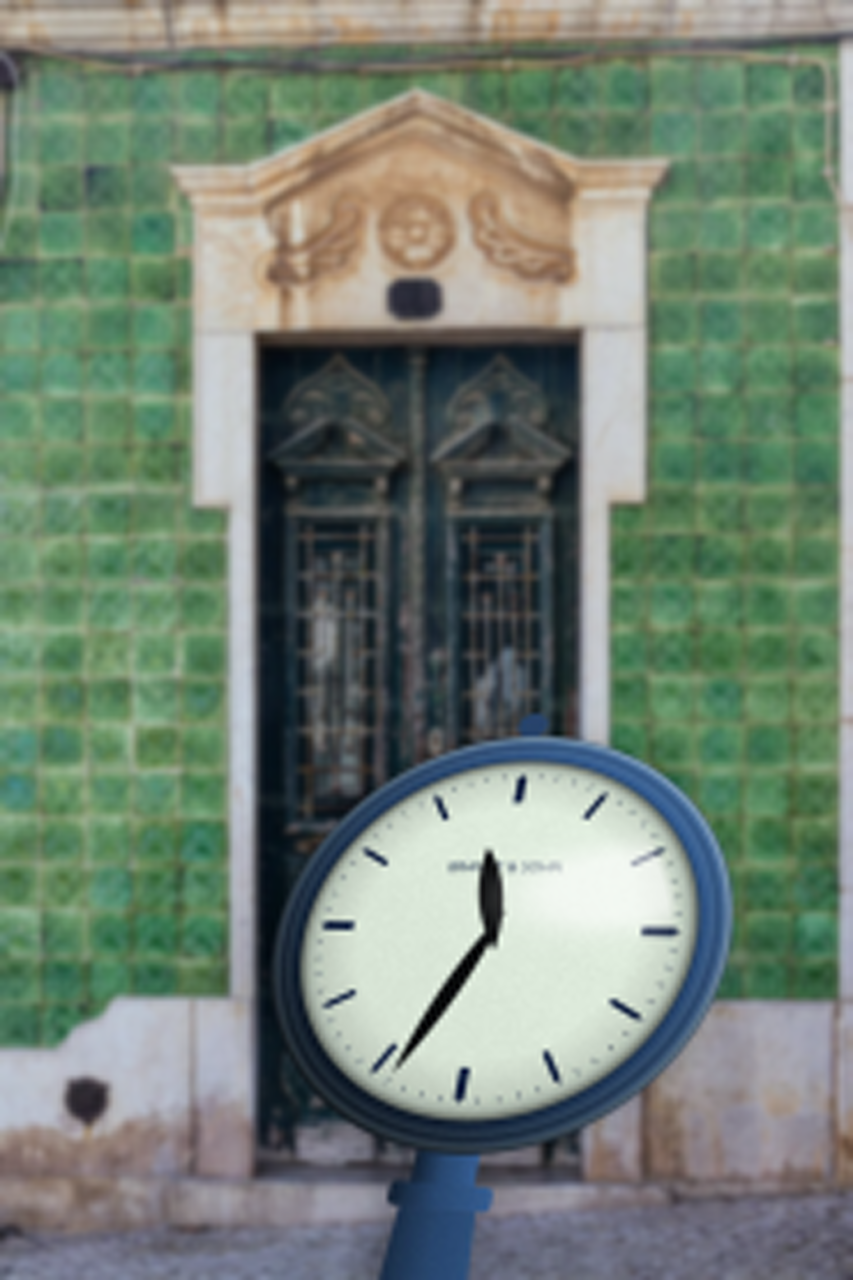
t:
11:34
